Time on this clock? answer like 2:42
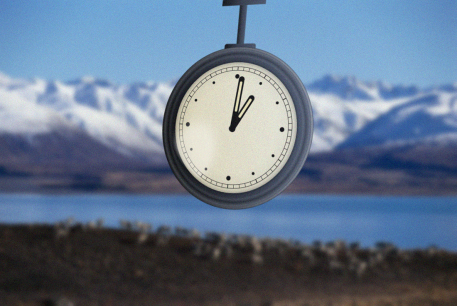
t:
1:01
